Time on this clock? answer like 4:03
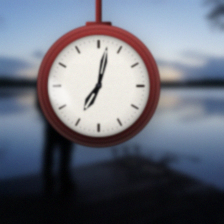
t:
7:02
